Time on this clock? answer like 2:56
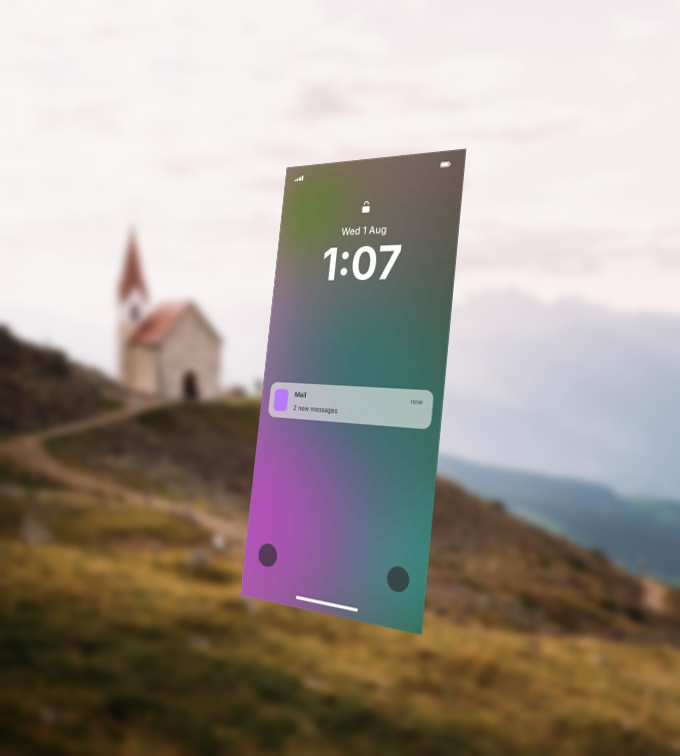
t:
1:07
